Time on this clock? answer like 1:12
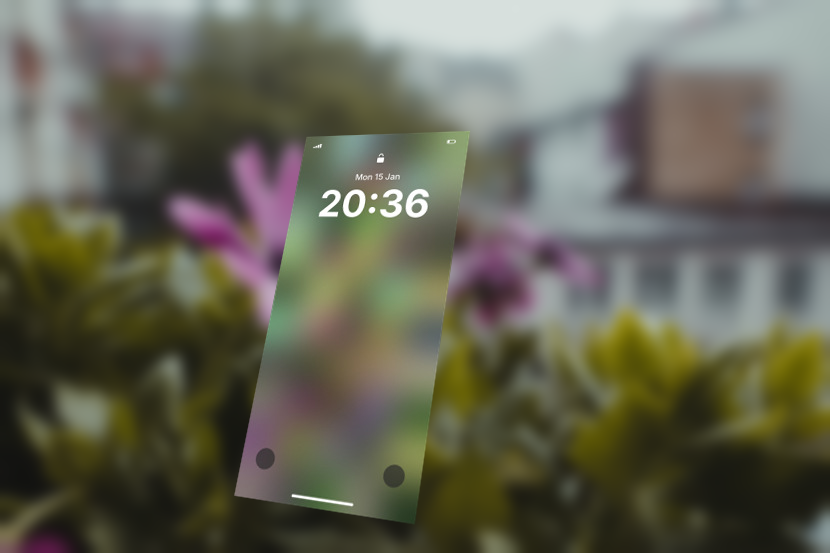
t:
20:36
